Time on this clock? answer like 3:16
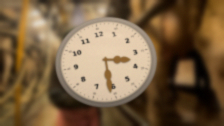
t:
3:31
